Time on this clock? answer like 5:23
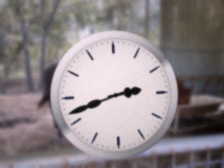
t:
2:42
